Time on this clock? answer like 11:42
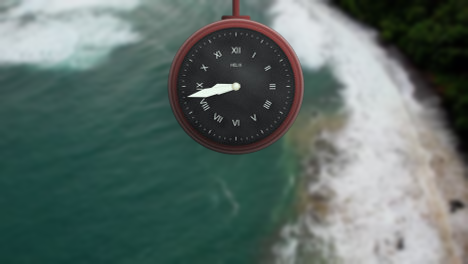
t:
8:43
